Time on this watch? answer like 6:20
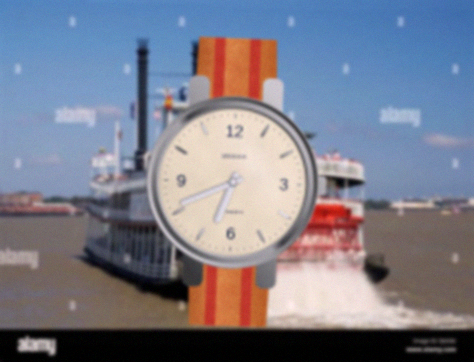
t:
6:41
